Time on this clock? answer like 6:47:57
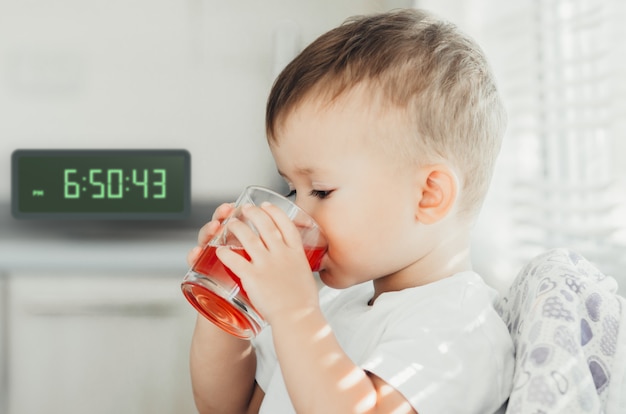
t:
6:50:43
